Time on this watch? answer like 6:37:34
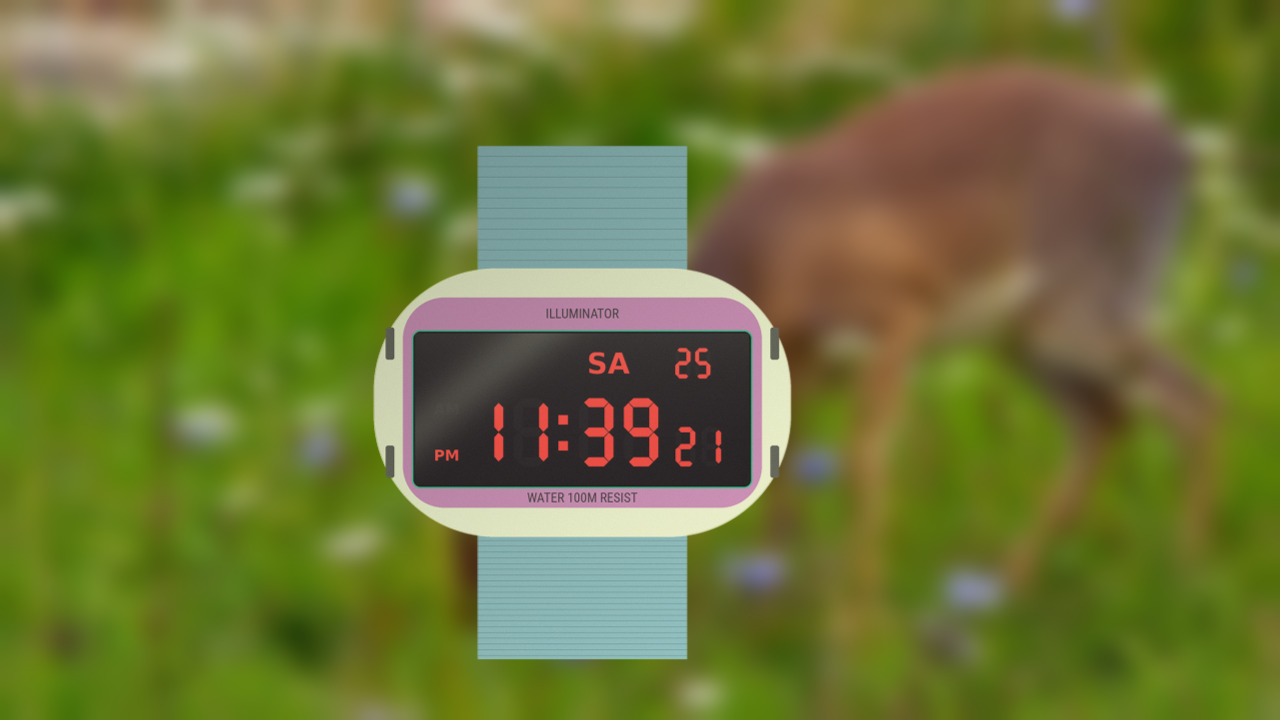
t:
11:39:21
